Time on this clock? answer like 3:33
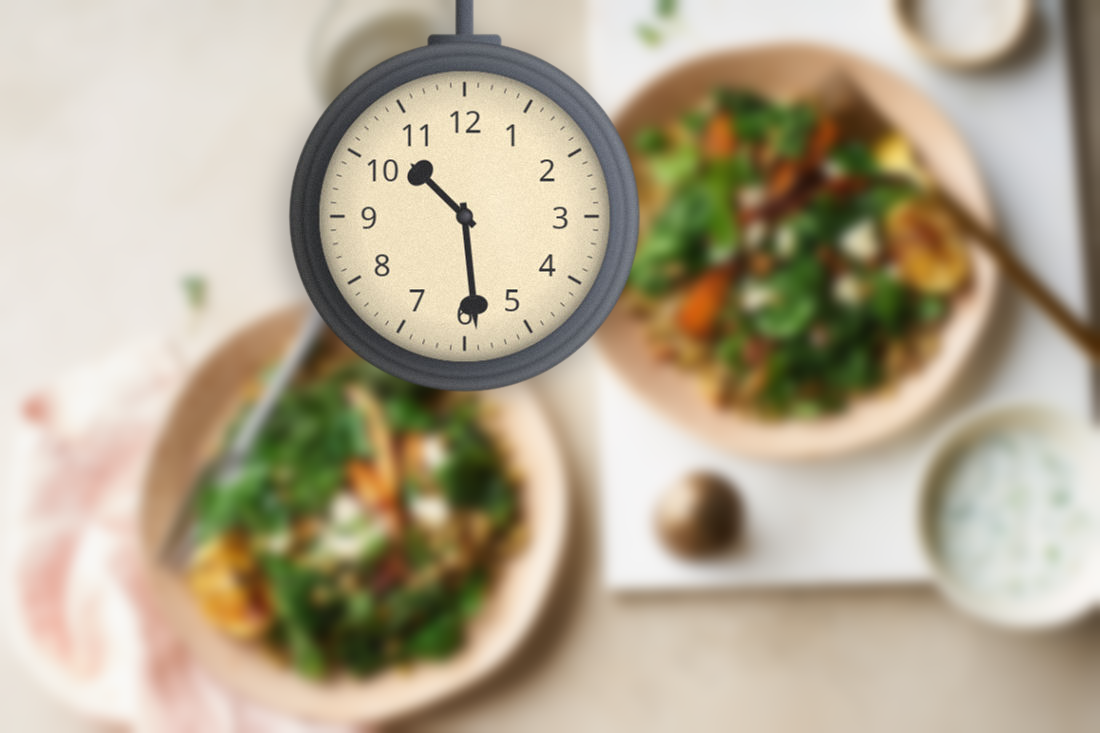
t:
10:29
